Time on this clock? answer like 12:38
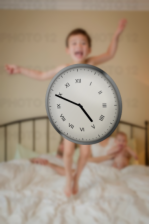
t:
4:49
